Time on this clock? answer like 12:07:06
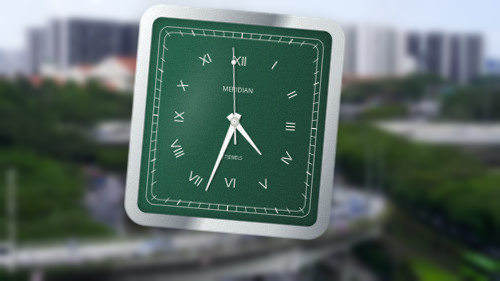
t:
4:32:59
